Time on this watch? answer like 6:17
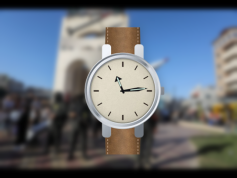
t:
11:14
